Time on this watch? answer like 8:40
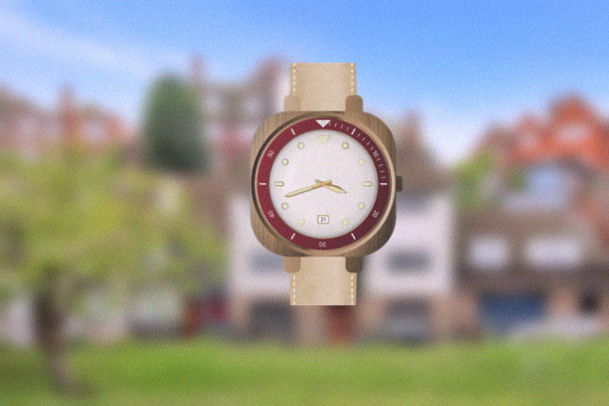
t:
3:42
